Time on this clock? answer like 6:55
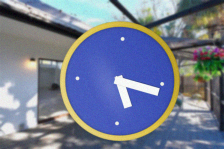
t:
5:17
